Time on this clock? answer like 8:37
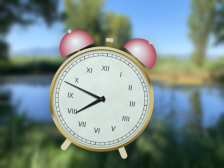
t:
7:48
